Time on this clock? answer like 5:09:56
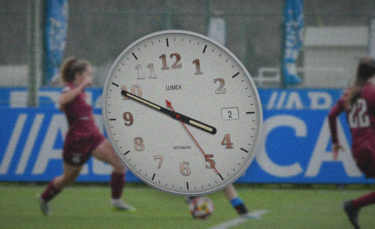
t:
3:49:25
